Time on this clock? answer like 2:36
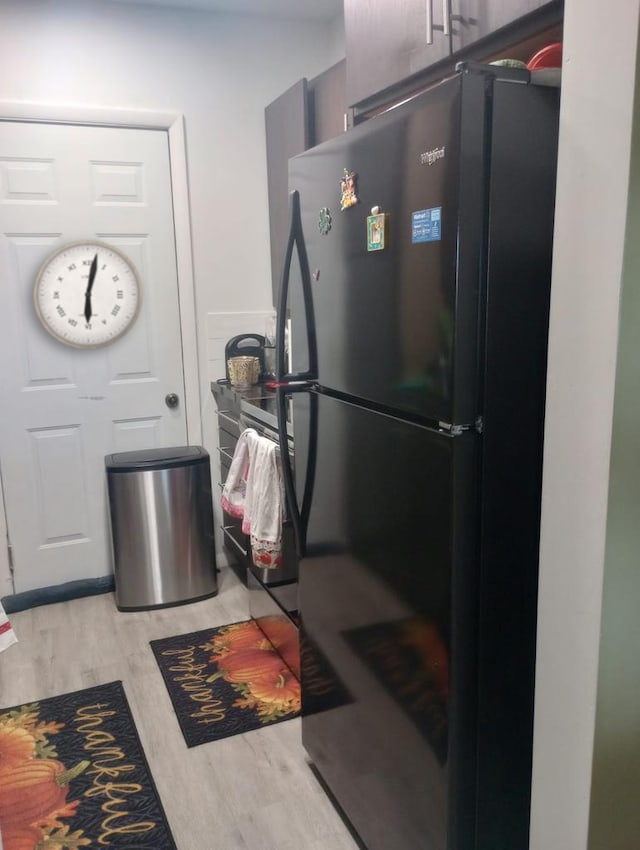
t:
6:02
